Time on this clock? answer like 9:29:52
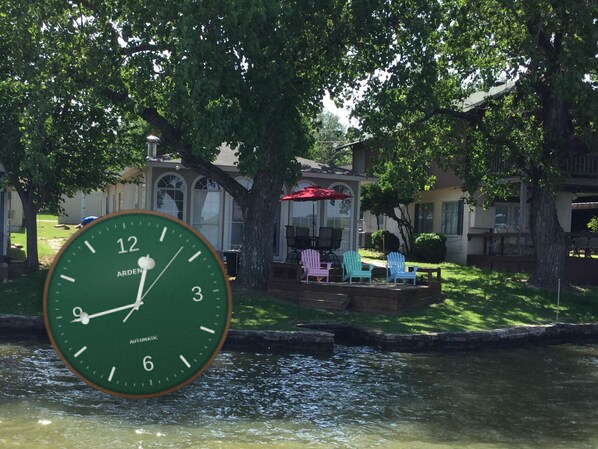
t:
12:44:08
